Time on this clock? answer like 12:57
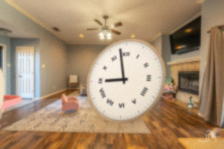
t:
8:58
